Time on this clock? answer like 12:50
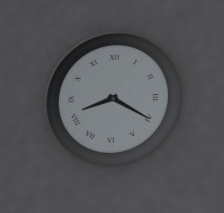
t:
8:20
